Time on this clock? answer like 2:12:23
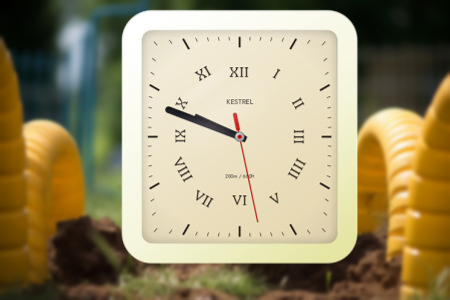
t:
9:48:28
